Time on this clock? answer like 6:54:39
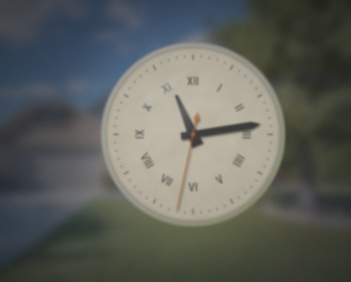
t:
11:13:32
